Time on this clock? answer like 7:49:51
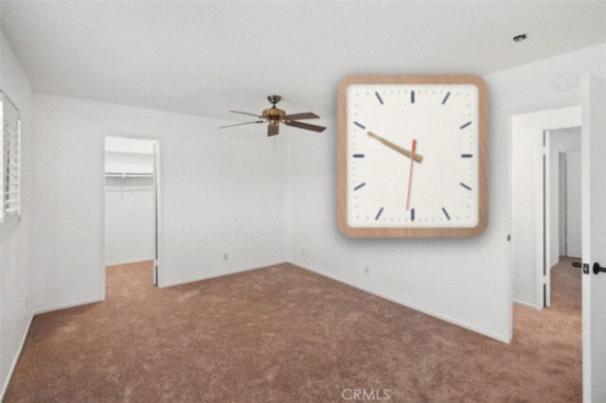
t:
9:49:31
